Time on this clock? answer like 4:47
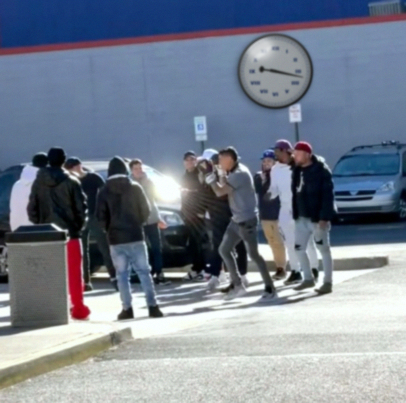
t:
9:17
